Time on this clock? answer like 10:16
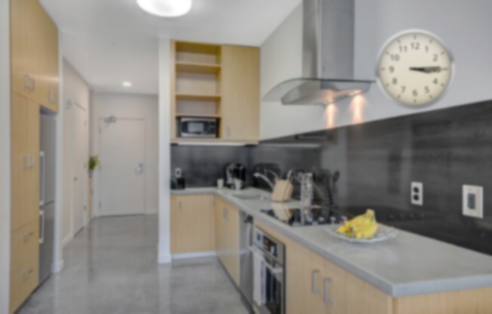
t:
3:15
